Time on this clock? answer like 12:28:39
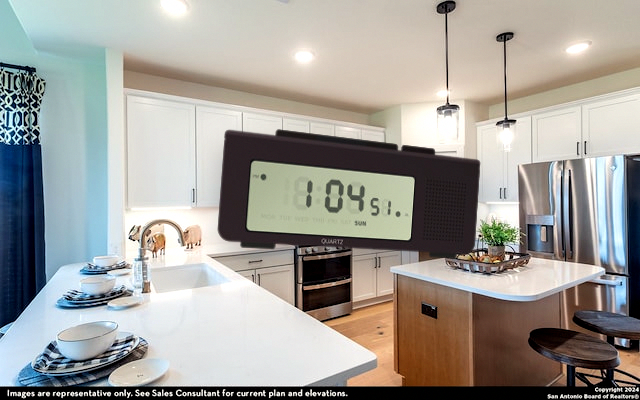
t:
1:04:51
